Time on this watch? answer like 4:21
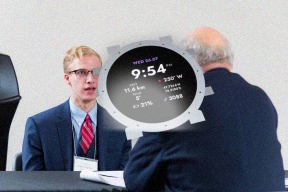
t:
9:54
